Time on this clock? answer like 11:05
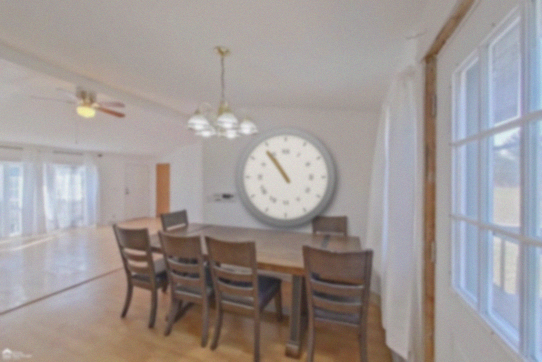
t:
10:54
